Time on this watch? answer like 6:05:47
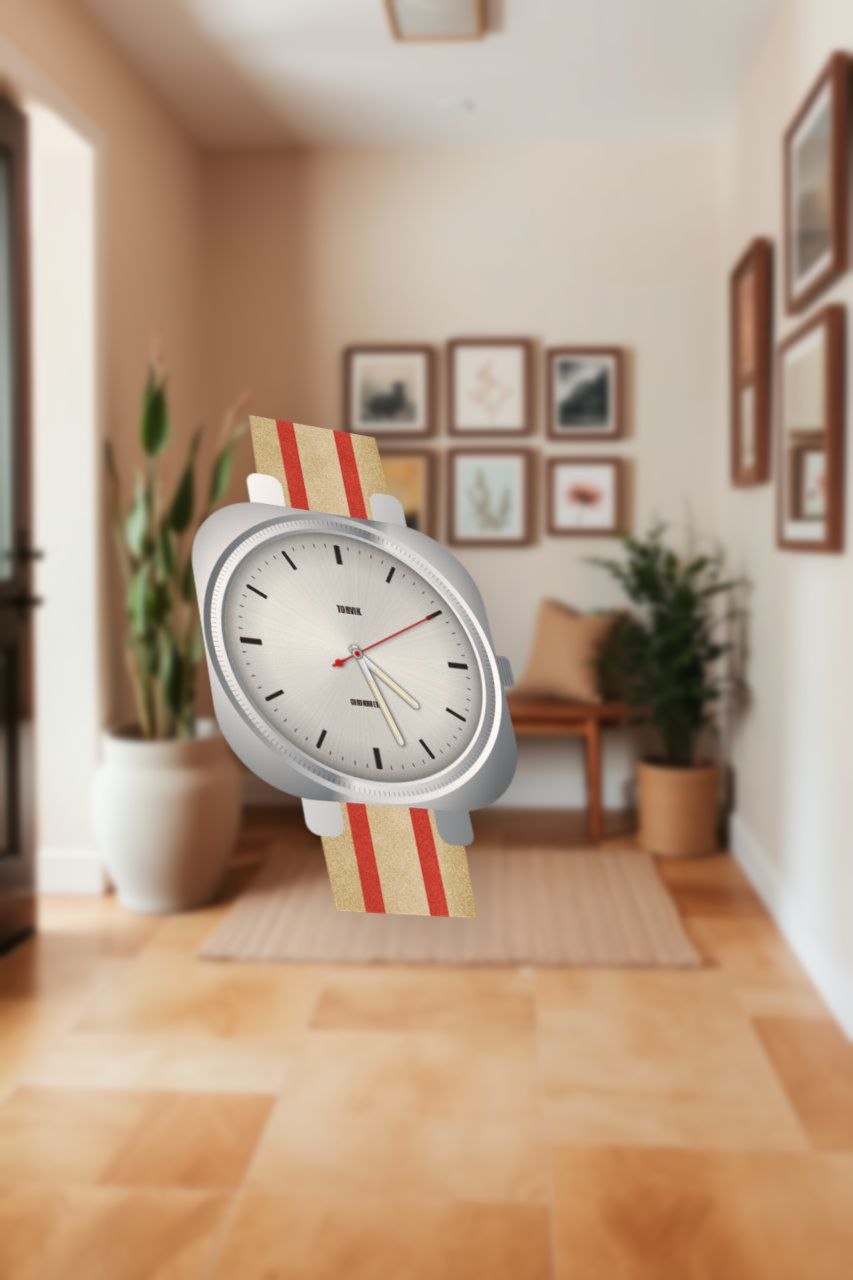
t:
4:27:10
